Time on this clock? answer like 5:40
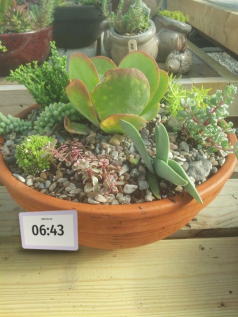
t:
6:43
